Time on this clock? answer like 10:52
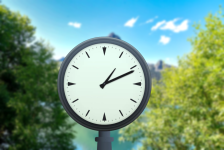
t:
1:11
